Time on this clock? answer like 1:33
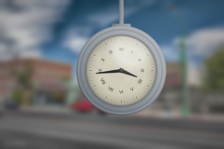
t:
3:44
